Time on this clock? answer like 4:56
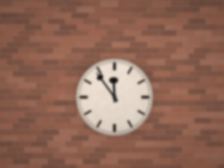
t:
11:54
